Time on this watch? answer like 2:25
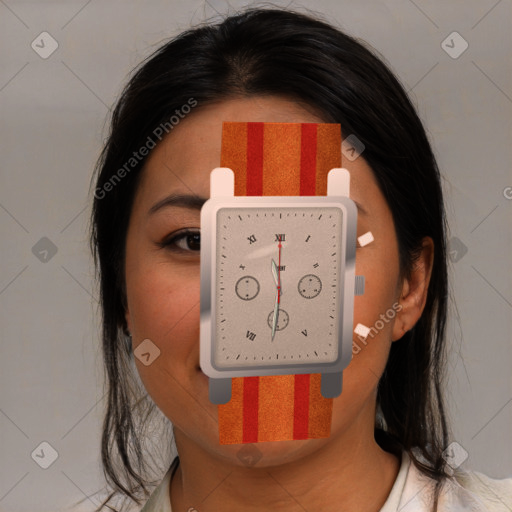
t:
11:31
